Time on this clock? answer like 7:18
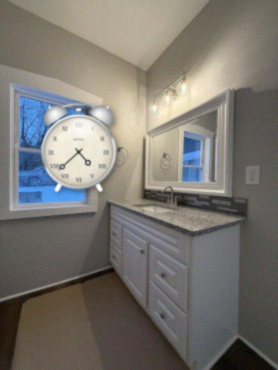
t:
4:38
